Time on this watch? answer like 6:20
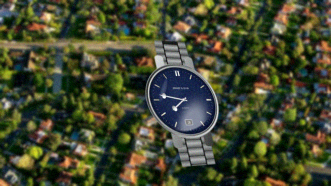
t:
7:47
